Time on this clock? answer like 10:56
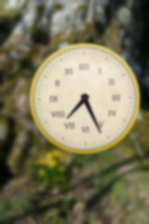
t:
7:26
